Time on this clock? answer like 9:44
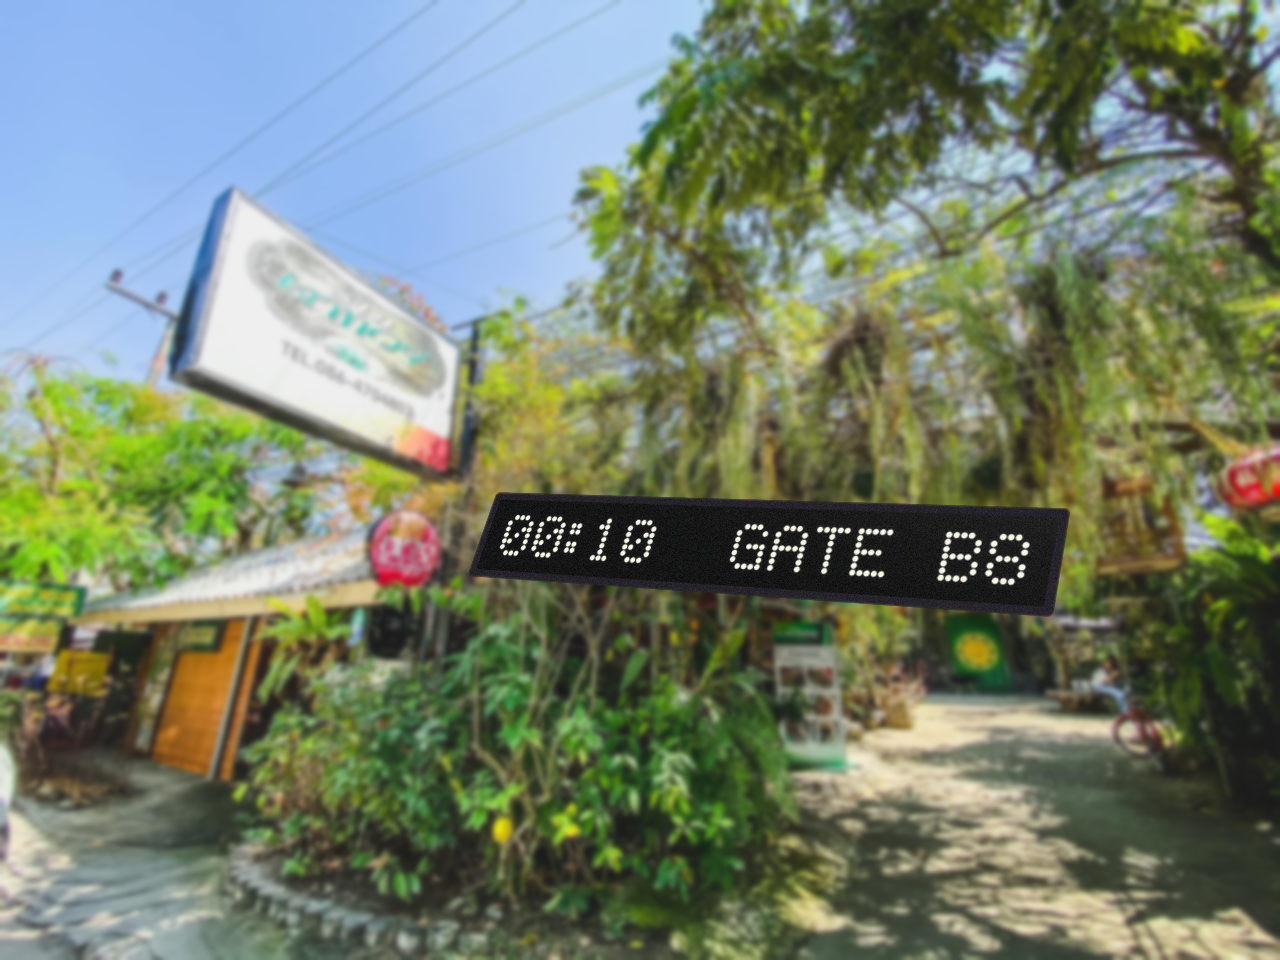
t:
0:10
